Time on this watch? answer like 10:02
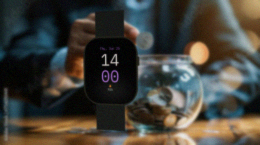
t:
14:00
